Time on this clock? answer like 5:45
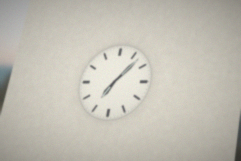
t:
7:07
